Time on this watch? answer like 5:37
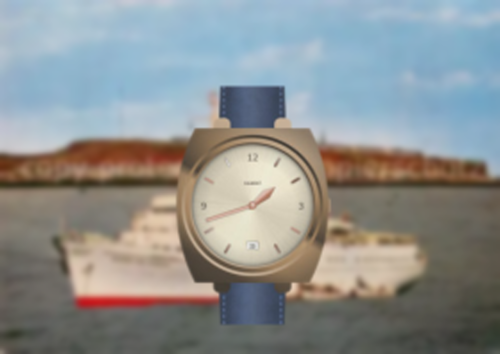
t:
1:42
